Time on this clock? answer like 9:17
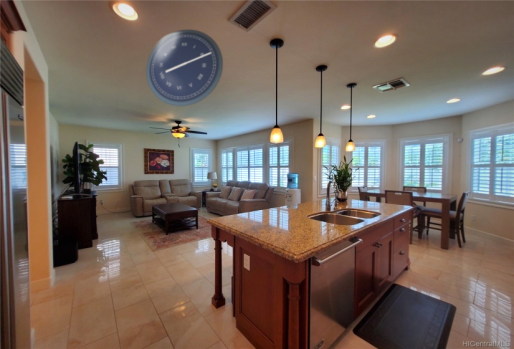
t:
8:11
